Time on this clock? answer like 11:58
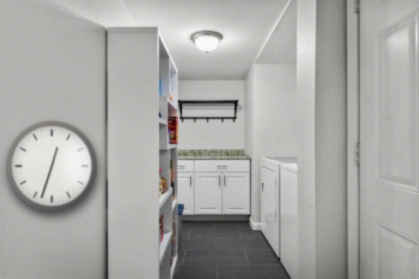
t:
12:33
